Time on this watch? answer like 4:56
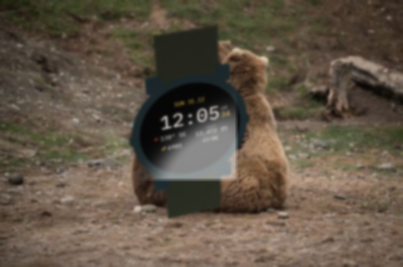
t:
12:05
